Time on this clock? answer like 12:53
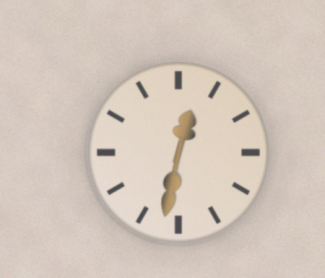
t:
12:32
